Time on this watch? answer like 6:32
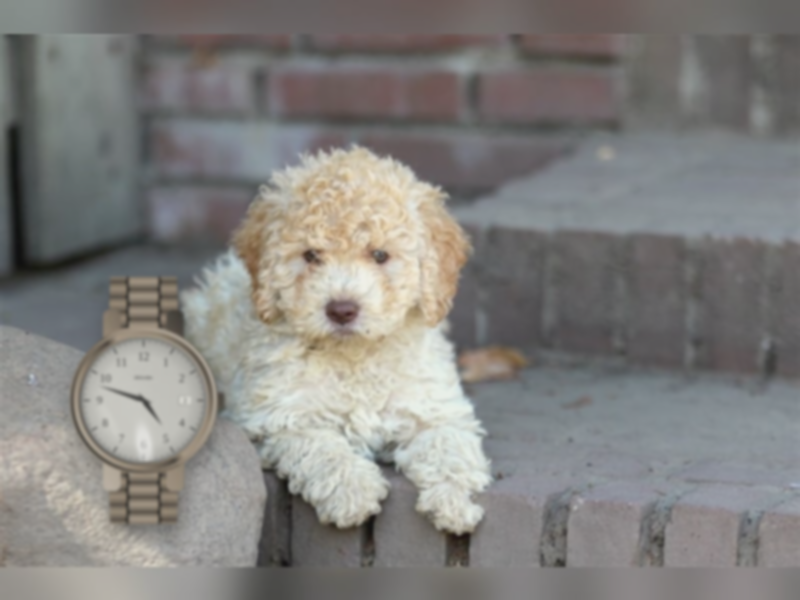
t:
4:48
